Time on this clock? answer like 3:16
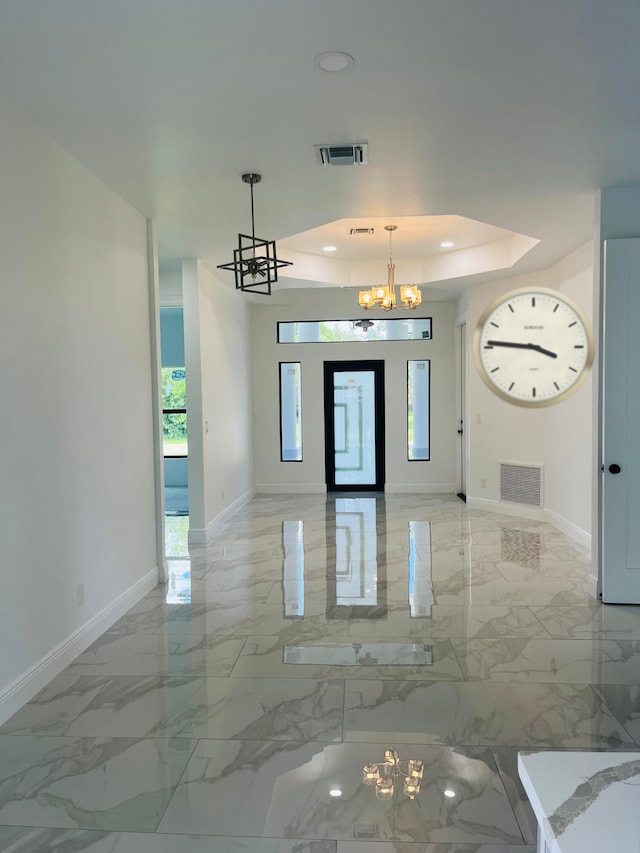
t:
3:46
